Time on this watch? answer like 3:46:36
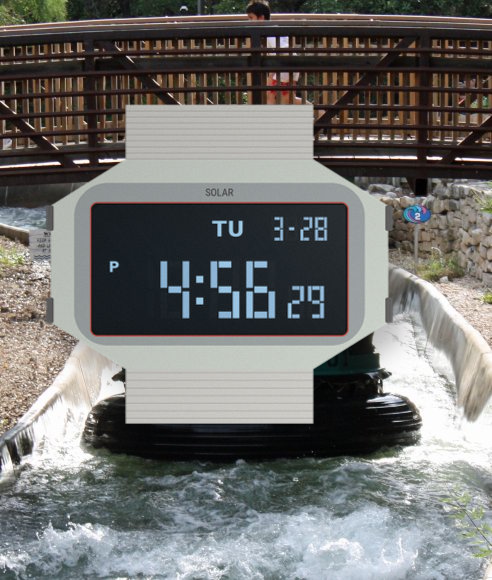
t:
4:56:29
